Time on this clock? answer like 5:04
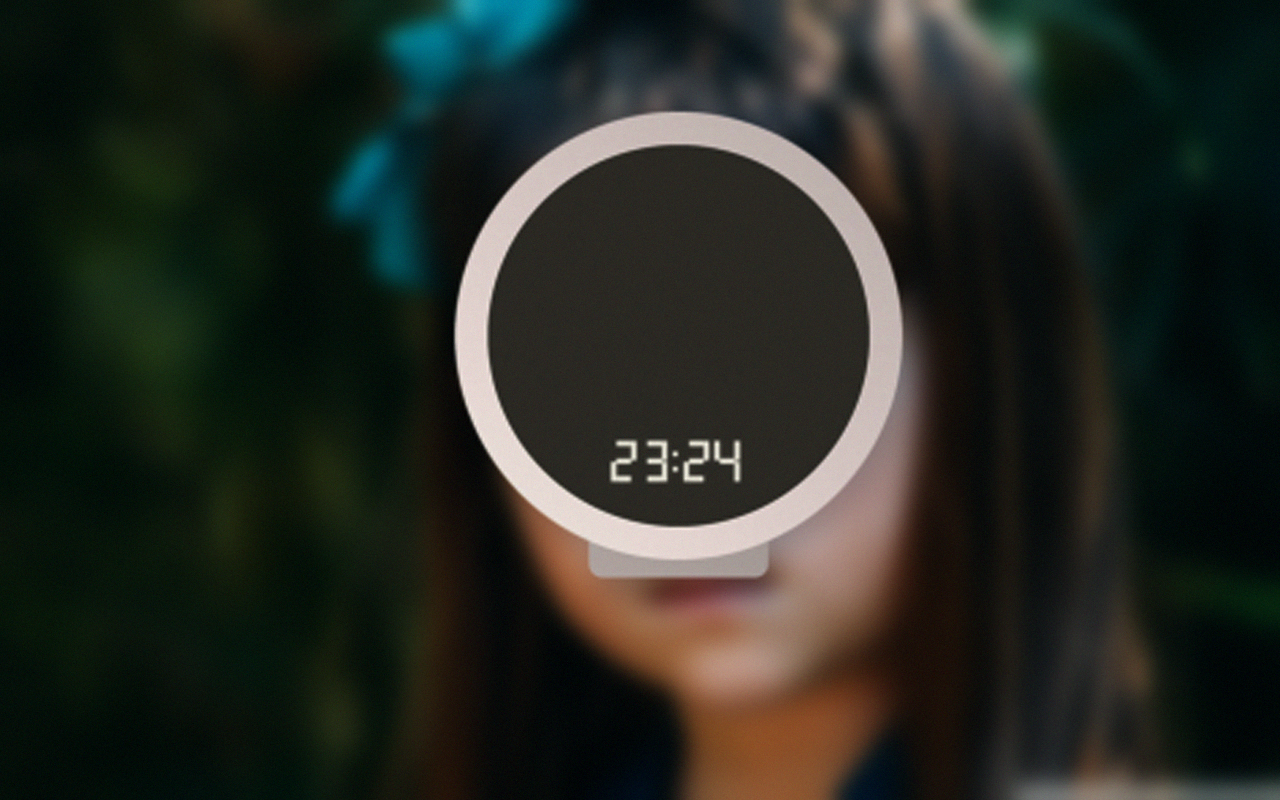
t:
23:24
